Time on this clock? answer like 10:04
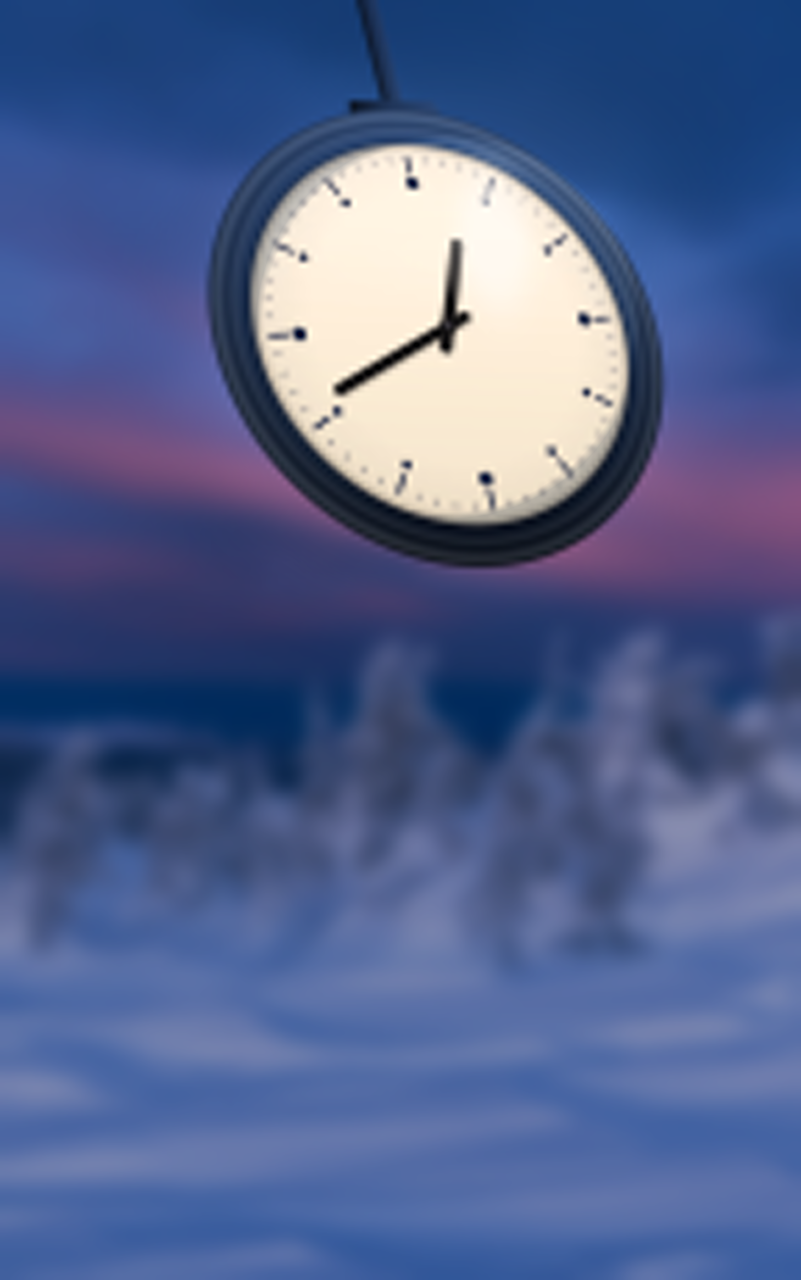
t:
12:41
